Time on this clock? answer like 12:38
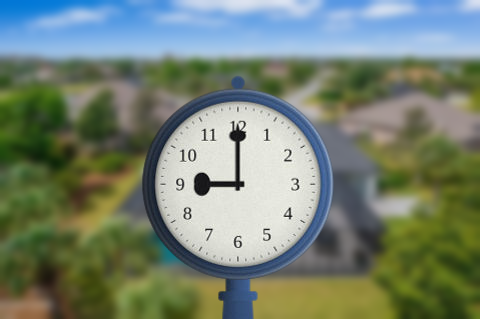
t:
9:00
